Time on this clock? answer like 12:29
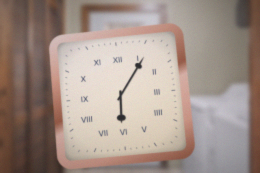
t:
6:06
